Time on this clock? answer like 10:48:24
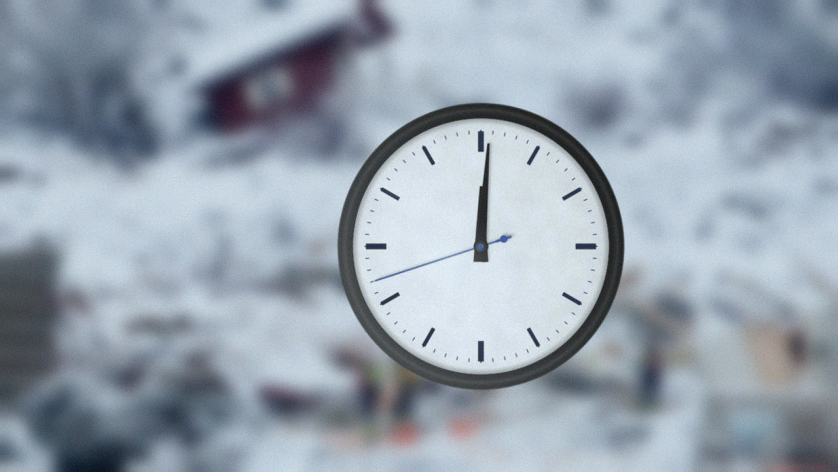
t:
12:00:42
